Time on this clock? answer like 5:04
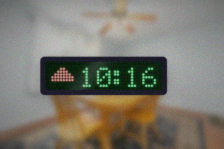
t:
10:16
